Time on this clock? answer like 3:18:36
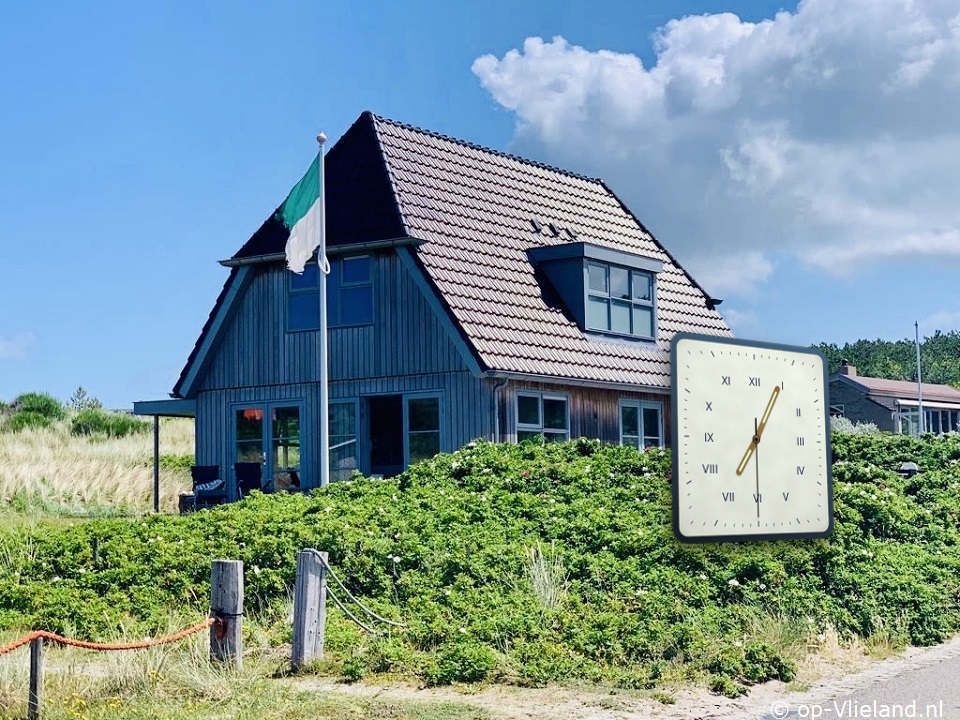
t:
7:04:30
